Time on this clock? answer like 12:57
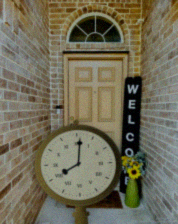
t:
8:01
